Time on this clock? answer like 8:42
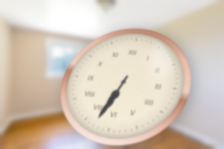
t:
6:33
